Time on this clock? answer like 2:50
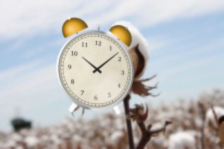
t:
10:08
